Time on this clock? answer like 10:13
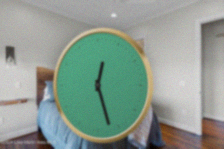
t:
12:27
